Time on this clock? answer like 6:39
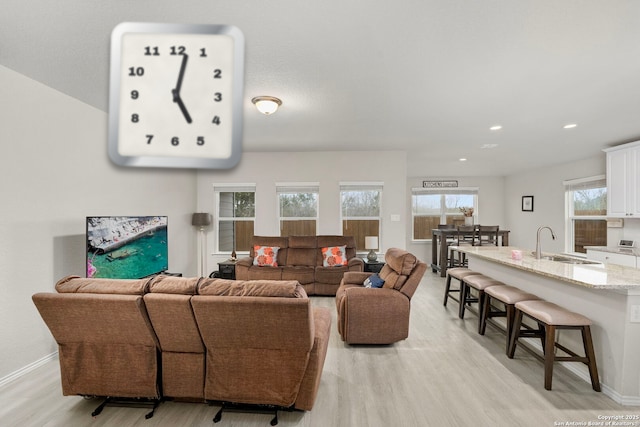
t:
5:02
